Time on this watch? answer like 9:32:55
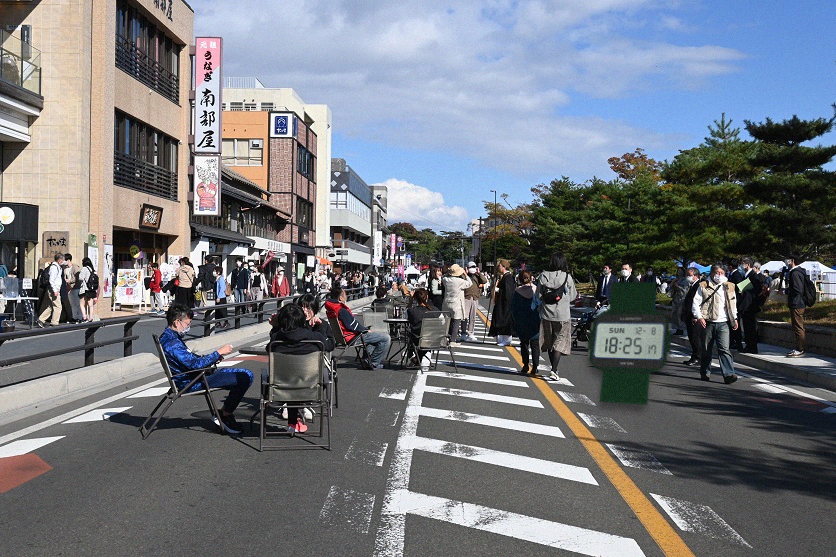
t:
18:25:17
